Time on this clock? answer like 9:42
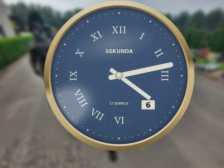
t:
4:13
